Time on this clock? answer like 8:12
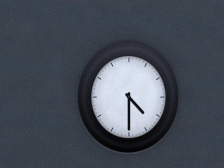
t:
4:30
